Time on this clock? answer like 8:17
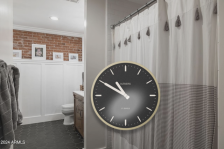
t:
10:50
